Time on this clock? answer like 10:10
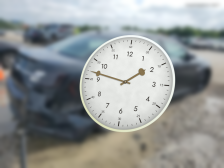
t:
1:47
